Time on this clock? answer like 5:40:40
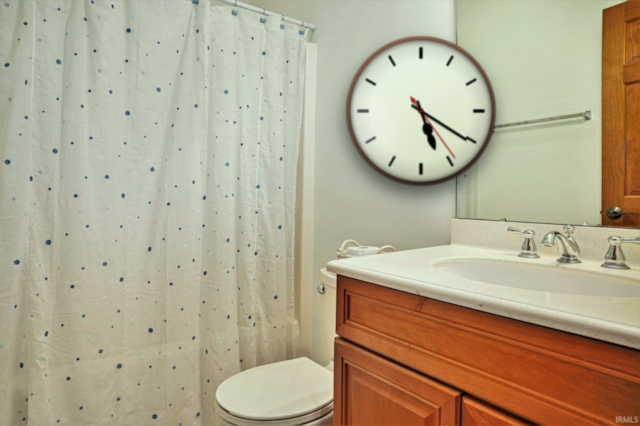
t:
5:20:24
